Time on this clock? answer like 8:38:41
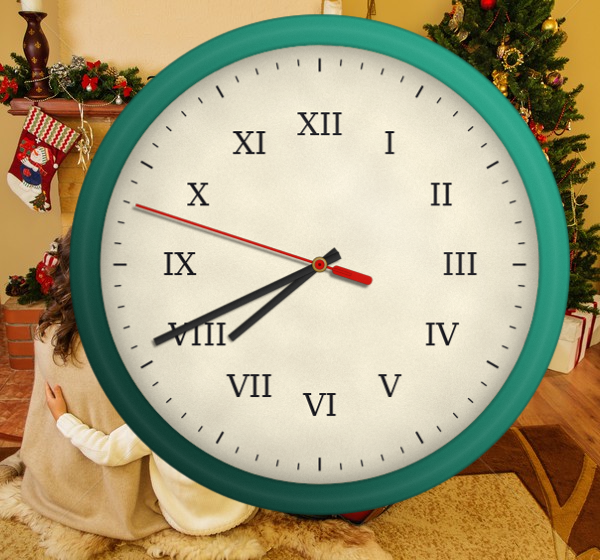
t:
7:40:48
